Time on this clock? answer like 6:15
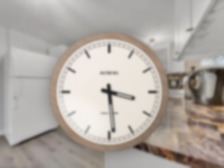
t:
3:29
